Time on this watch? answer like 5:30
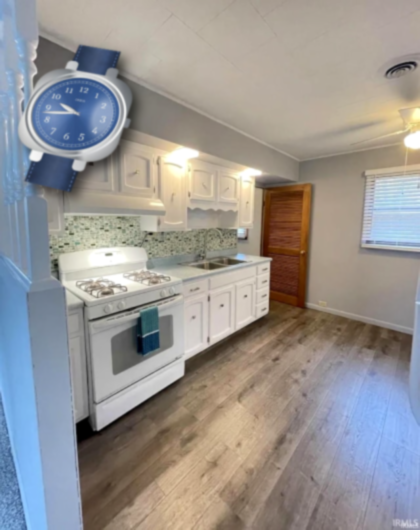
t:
9:43
